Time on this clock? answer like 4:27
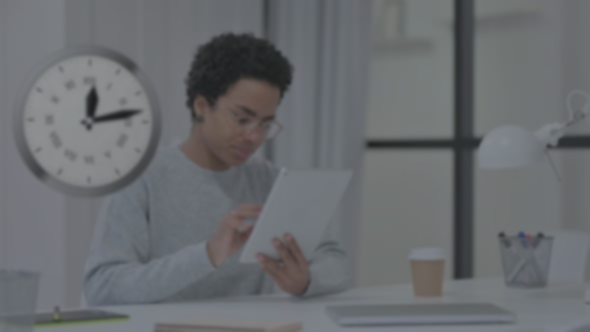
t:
12:13
